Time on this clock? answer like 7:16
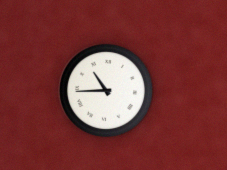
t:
10:44
